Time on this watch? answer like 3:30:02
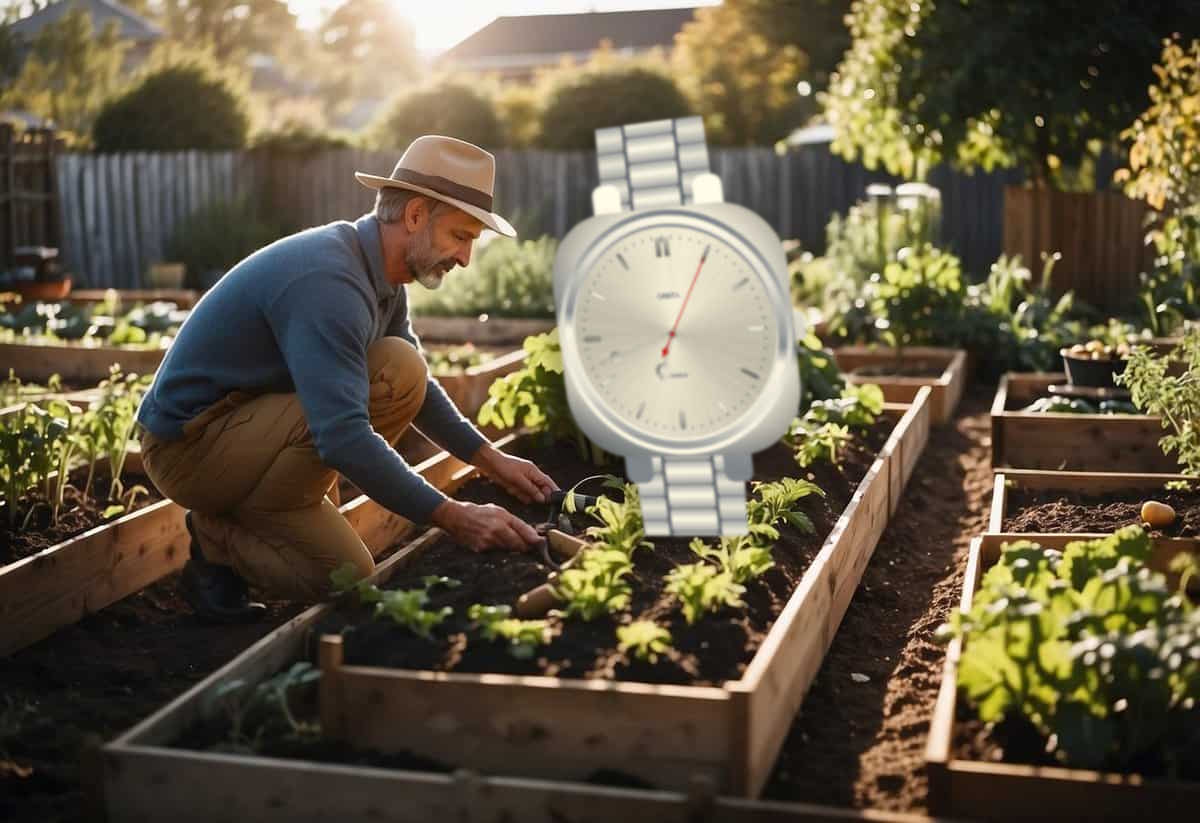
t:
6:42:05
